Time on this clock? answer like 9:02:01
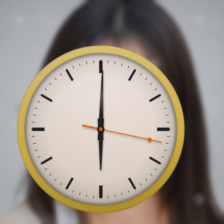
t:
6:00:17
